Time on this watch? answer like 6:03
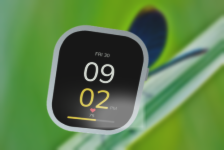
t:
9:02
